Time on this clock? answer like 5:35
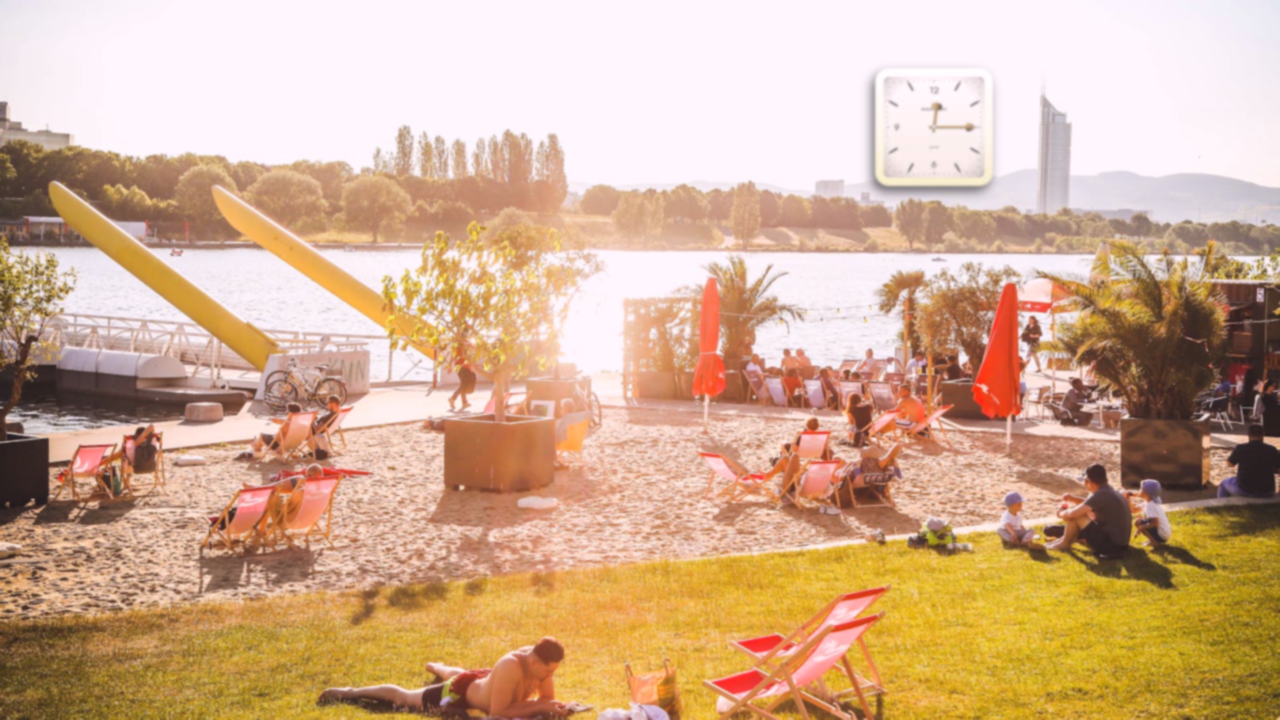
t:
12:15
